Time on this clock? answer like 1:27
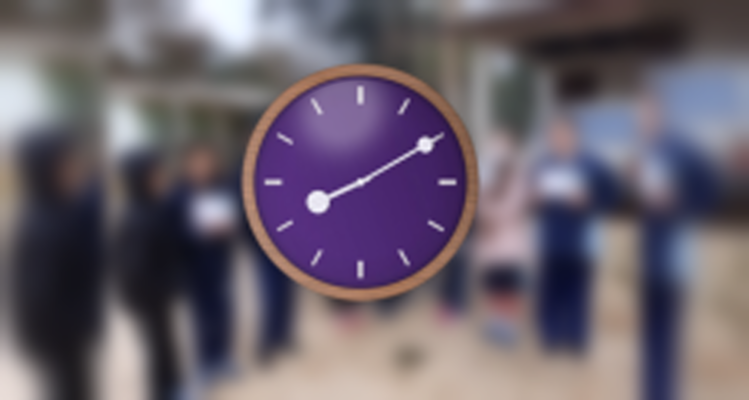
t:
8:10
